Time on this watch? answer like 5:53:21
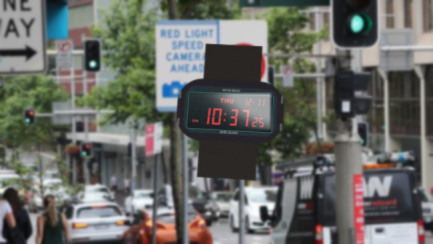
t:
10:37:25
